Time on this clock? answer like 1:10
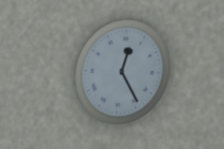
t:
12:24
